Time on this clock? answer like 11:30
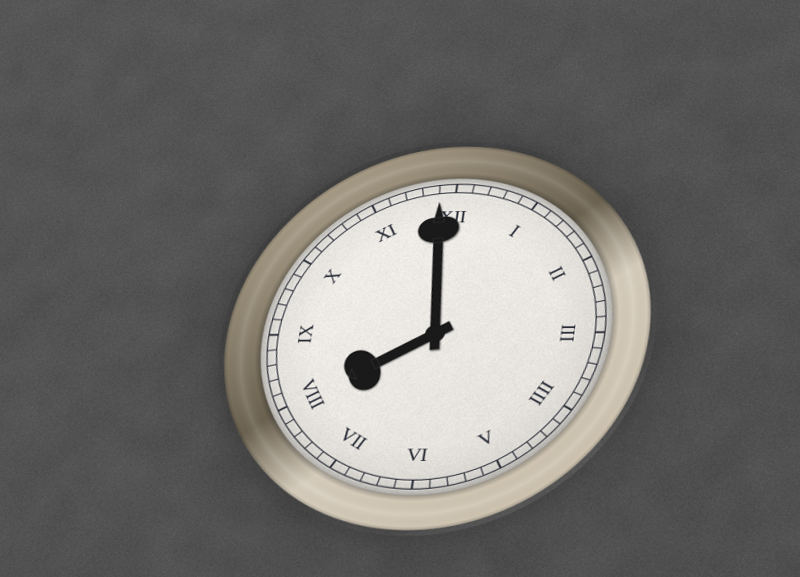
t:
7:59
